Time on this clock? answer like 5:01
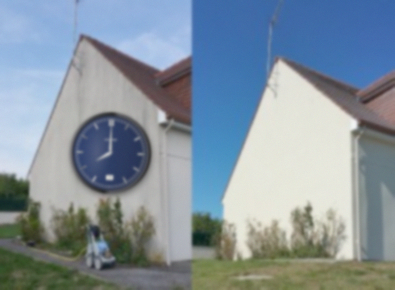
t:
8:00
